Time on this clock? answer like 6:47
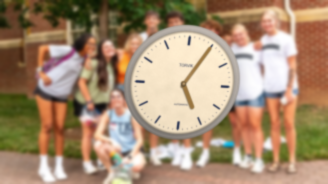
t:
5:05
